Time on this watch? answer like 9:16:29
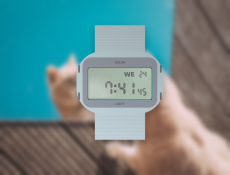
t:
7:41:45
